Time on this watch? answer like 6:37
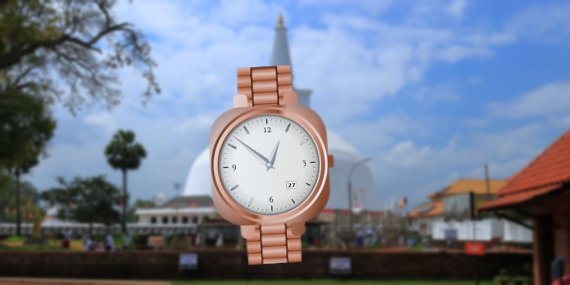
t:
12:52
